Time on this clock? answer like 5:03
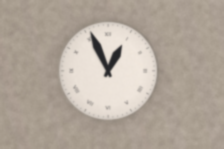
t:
12:56
